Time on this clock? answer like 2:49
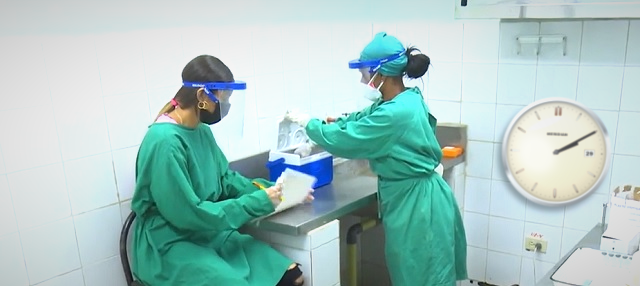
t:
2:10
